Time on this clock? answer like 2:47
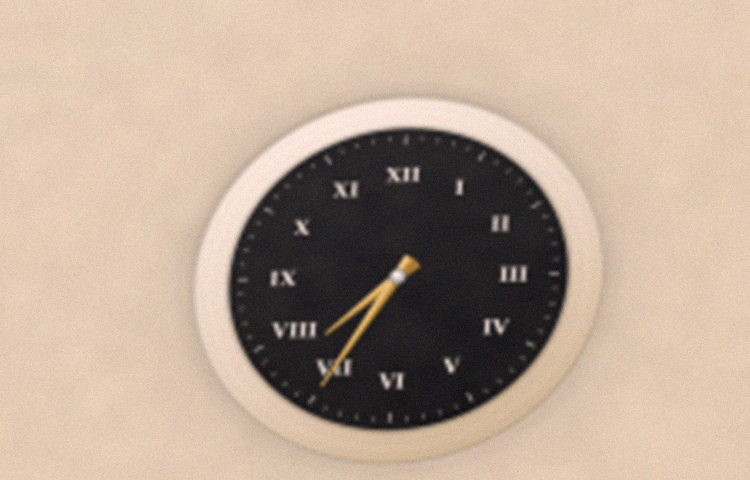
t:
7:35
